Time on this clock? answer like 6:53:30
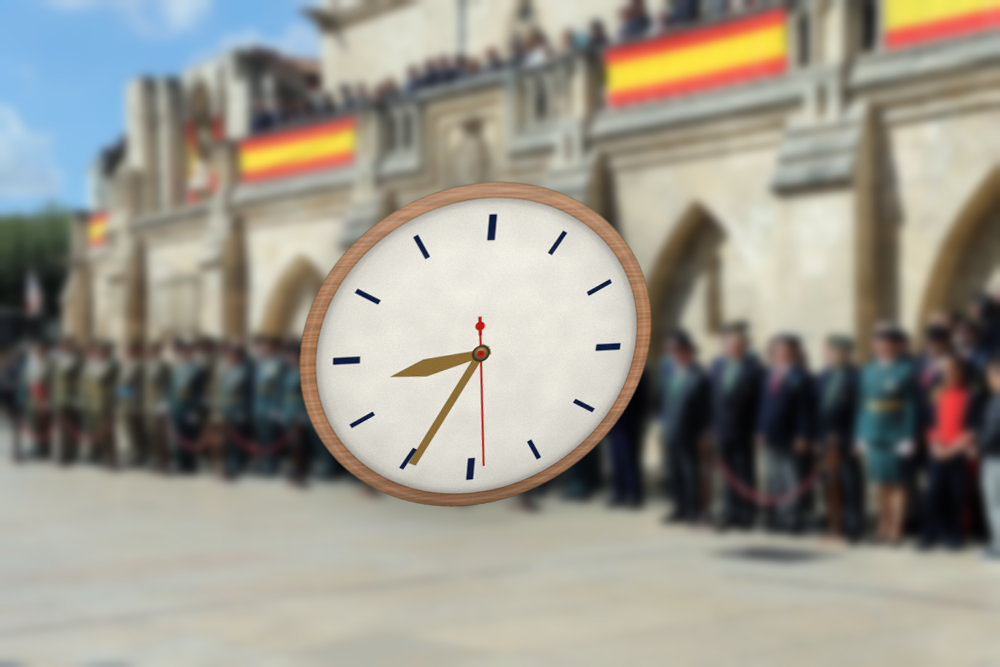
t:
8:34:29
